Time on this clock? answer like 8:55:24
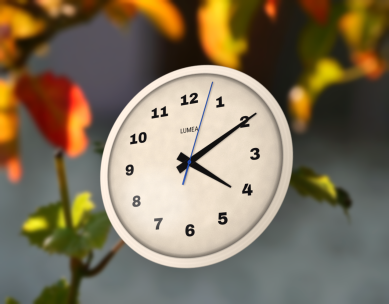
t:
4:10:03
